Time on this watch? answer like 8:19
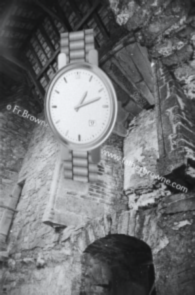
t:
1:12
